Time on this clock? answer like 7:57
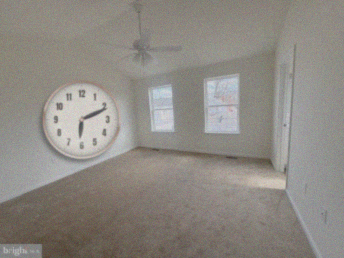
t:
6:11
